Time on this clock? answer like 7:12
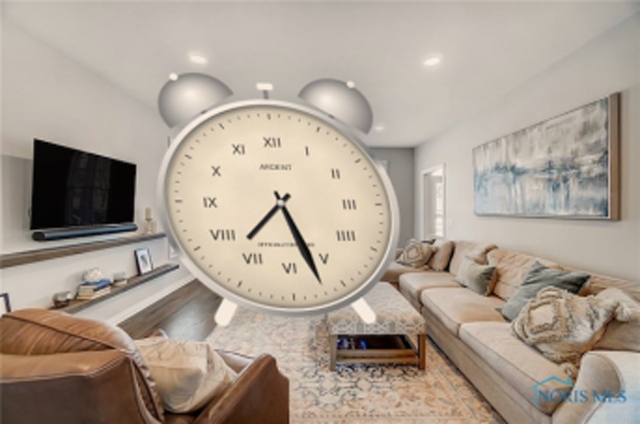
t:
7:27
